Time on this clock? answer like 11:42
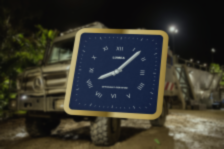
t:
8:07
